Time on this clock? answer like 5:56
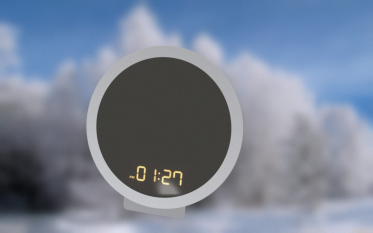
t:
1:27
